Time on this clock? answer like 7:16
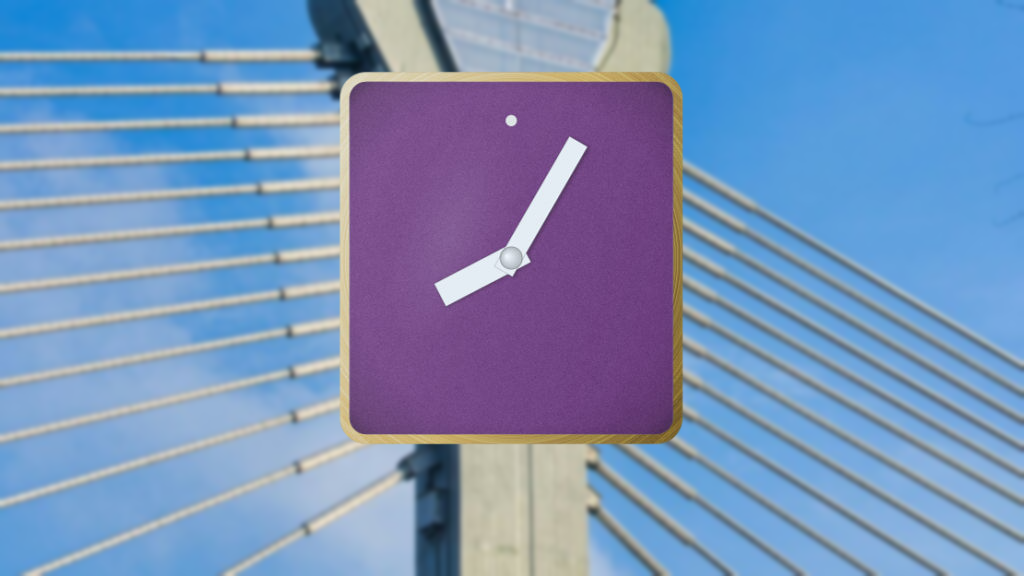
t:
8:05
